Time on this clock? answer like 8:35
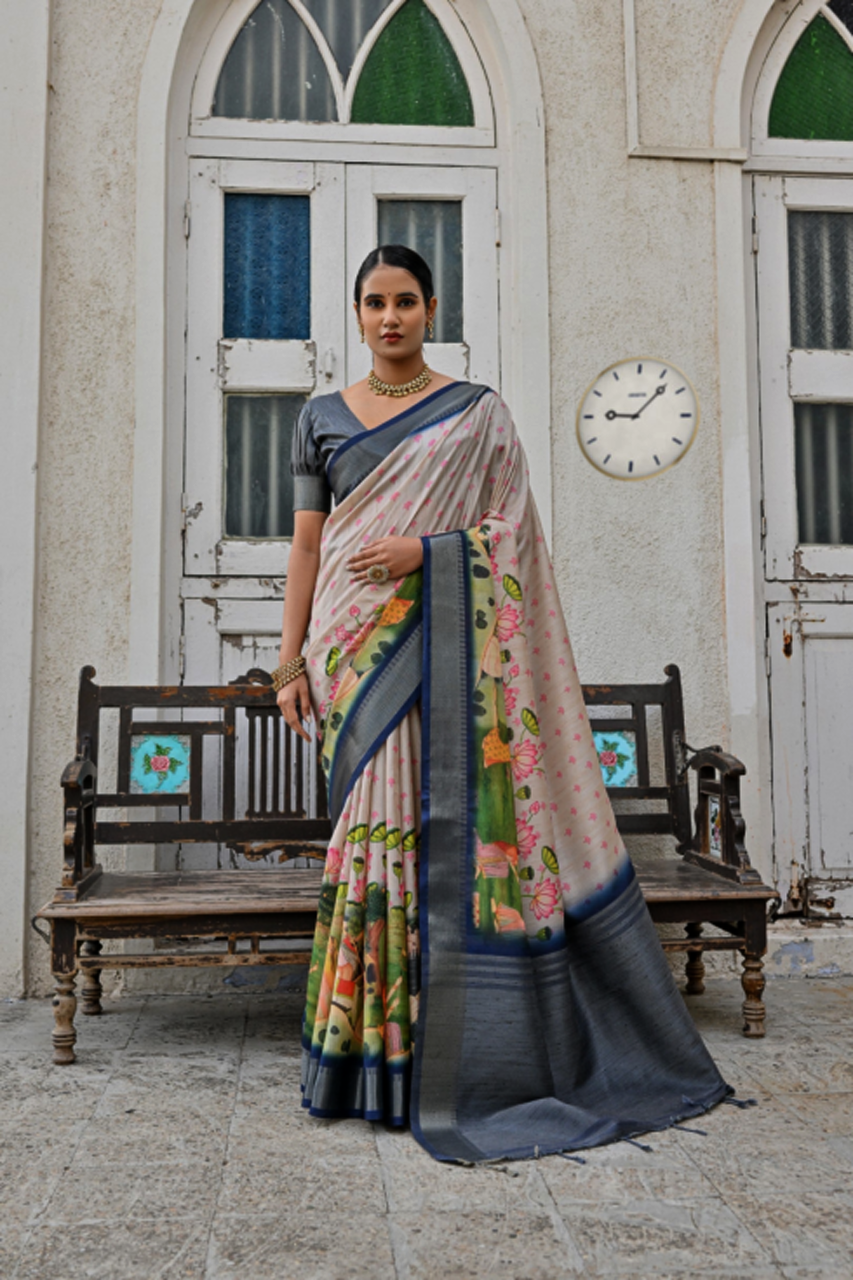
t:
9:07
